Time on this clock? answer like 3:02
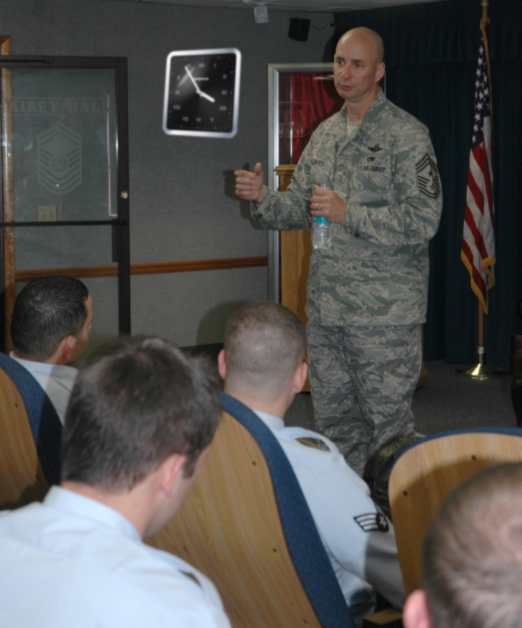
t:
3:54
